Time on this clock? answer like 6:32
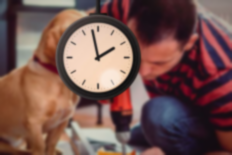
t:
1:58
